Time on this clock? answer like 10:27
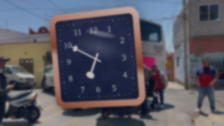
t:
6:50
